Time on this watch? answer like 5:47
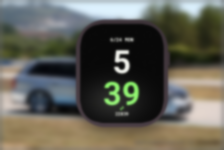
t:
5:39
